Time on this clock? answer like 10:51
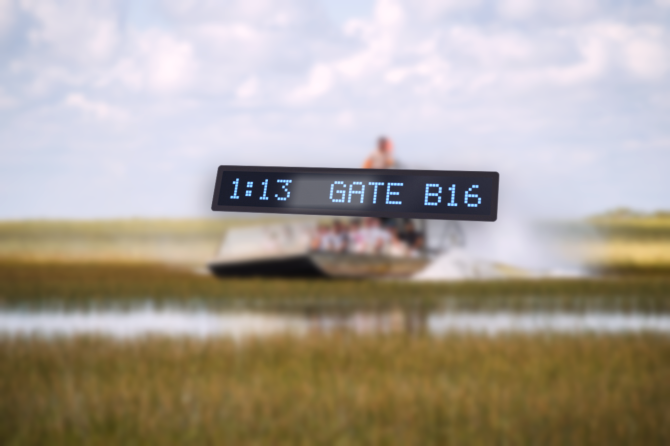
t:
1:13
